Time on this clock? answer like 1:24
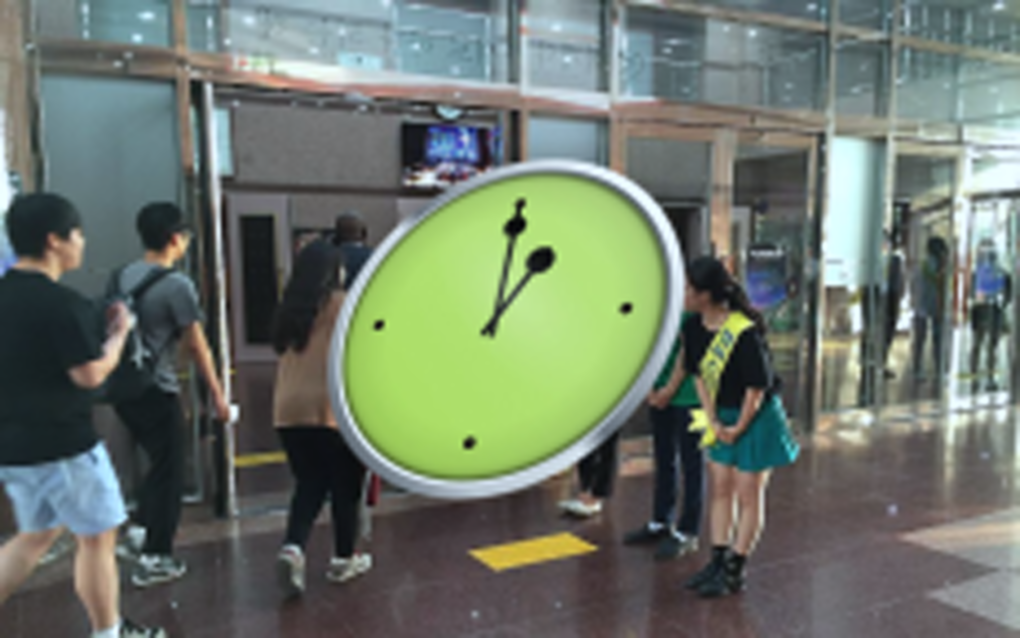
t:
1:00
